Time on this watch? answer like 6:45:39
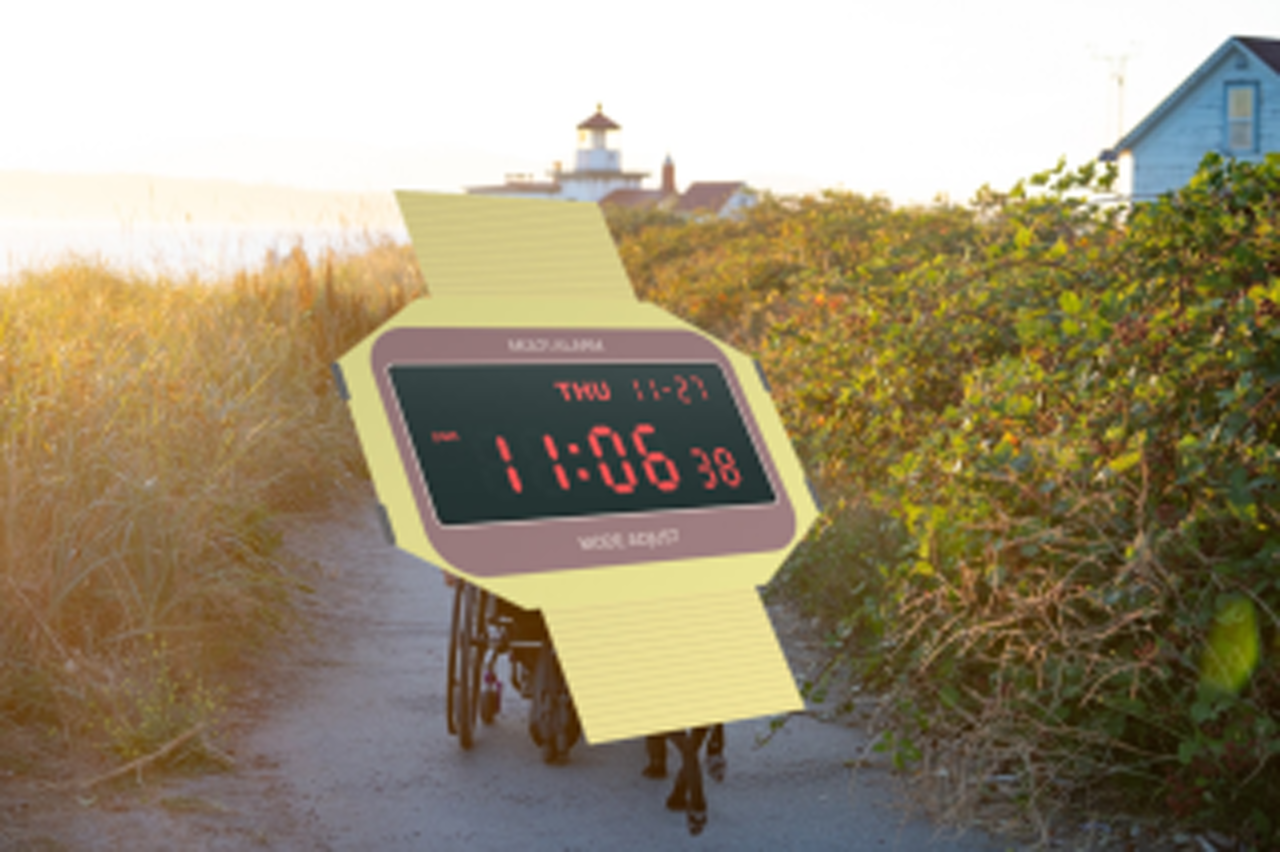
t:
11:06:38
